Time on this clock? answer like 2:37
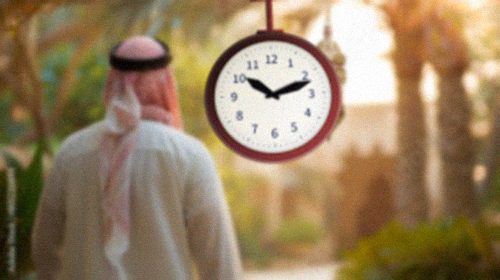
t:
10:12
